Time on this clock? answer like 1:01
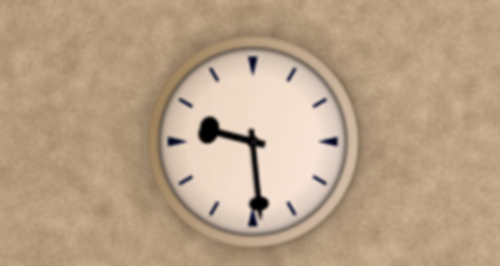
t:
9:29
